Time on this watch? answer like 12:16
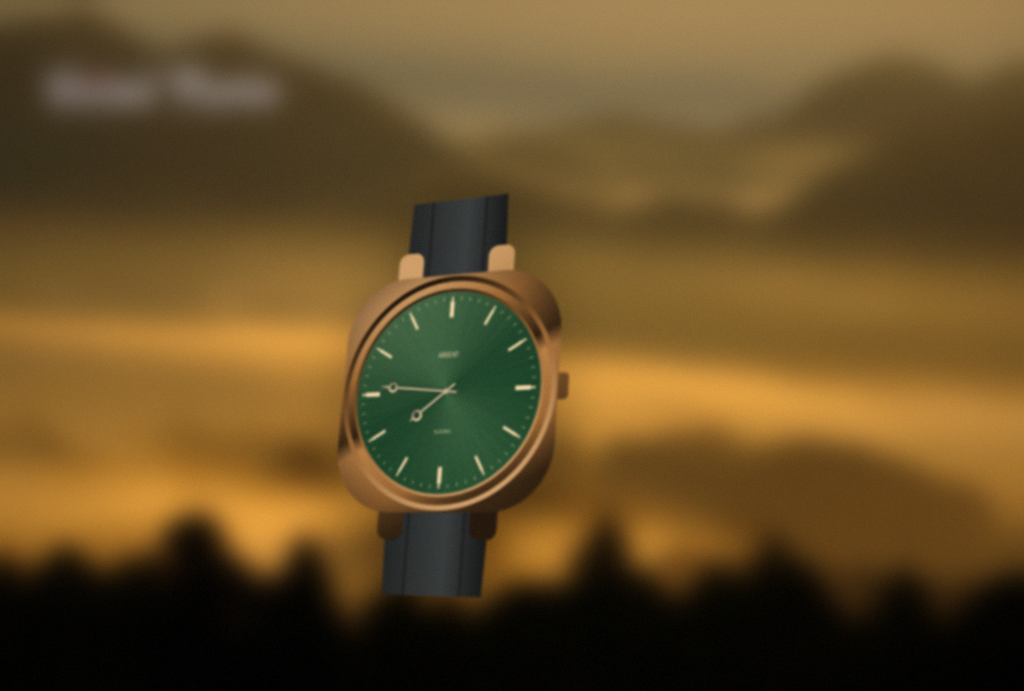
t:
7:46
